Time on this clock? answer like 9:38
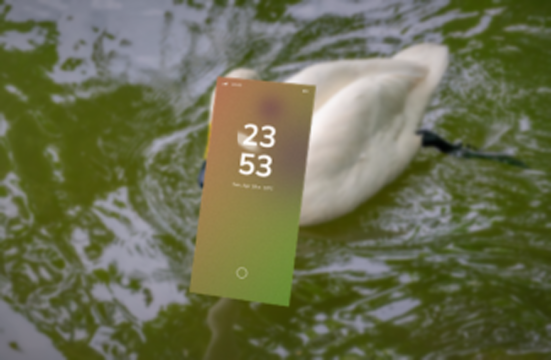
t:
23:53
